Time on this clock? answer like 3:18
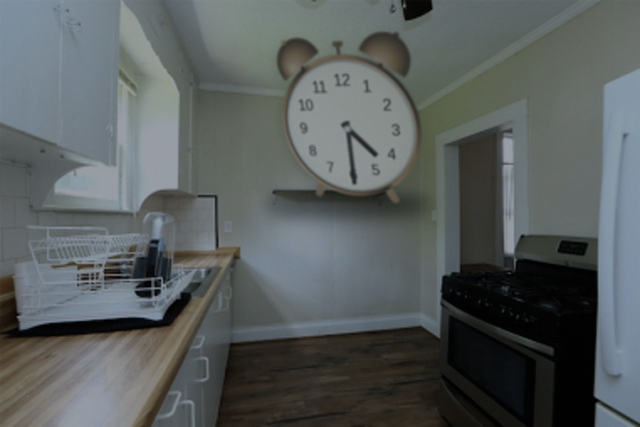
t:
4:30
